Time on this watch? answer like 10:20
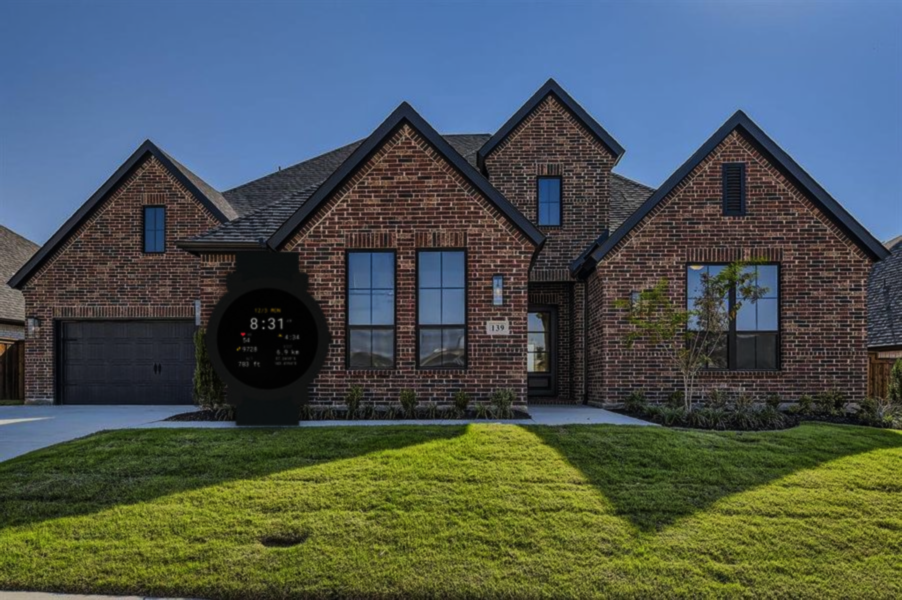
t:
8:31
